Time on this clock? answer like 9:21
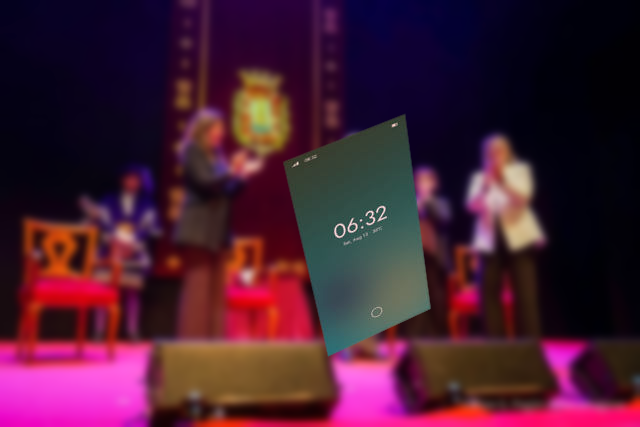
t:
6:32
